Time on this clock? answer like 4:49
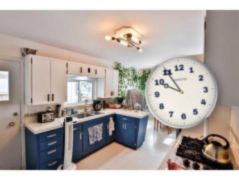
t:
9:55
